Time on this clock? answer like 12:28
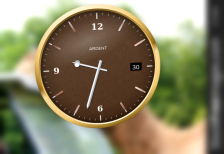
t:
9:33
